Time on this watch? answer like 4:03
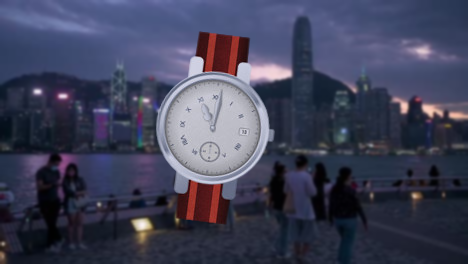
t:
11:01
